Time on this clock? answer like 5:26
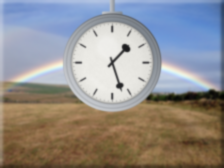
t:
1:27
